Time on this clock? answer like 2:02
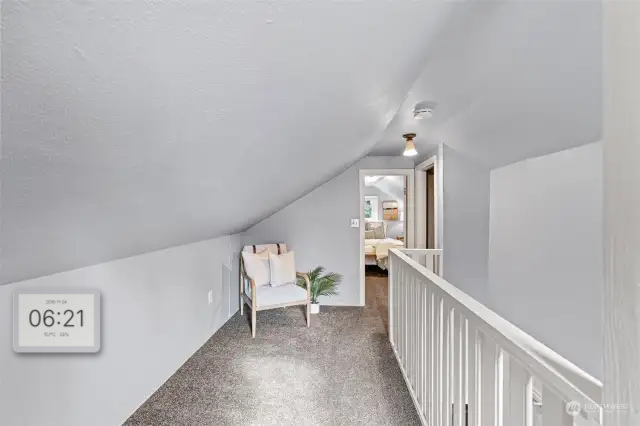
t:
6:21
